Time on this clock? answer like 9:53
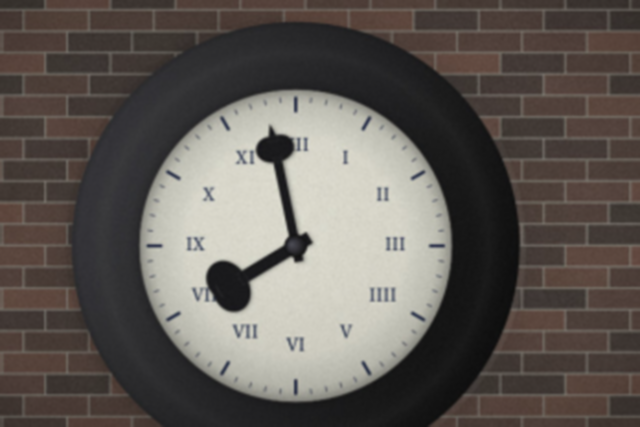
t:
7:58
